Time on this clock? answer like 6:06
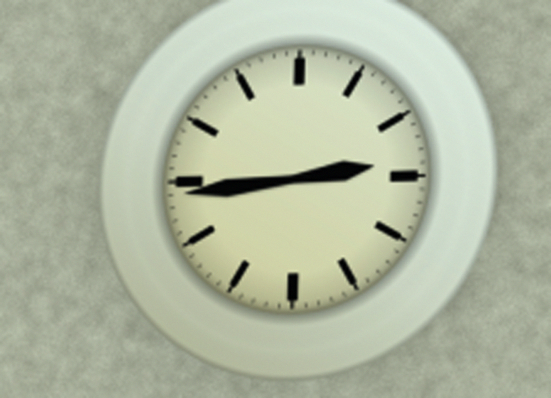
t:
2:44
